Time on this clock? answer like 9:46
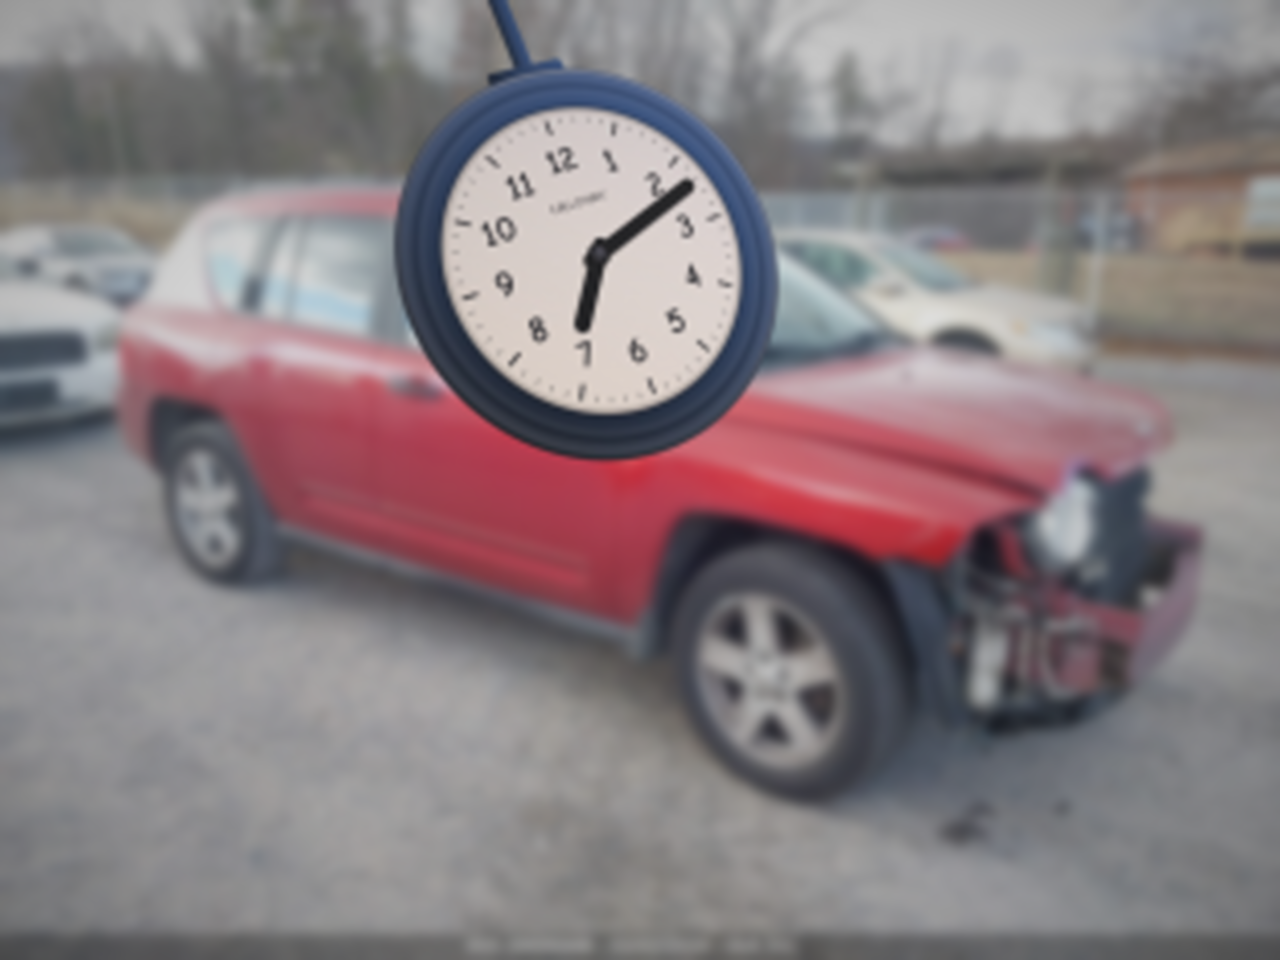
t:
7:12
